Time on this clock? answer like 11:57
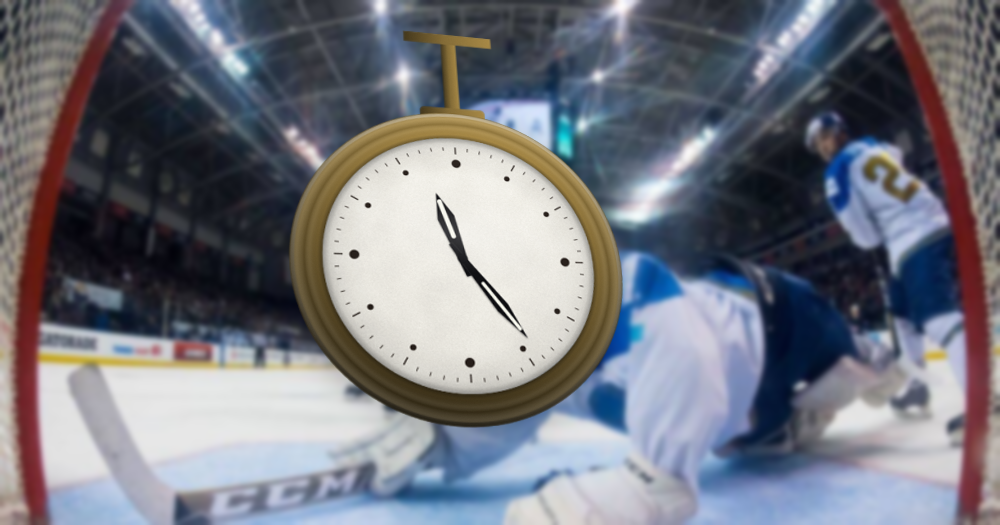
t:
11:24
